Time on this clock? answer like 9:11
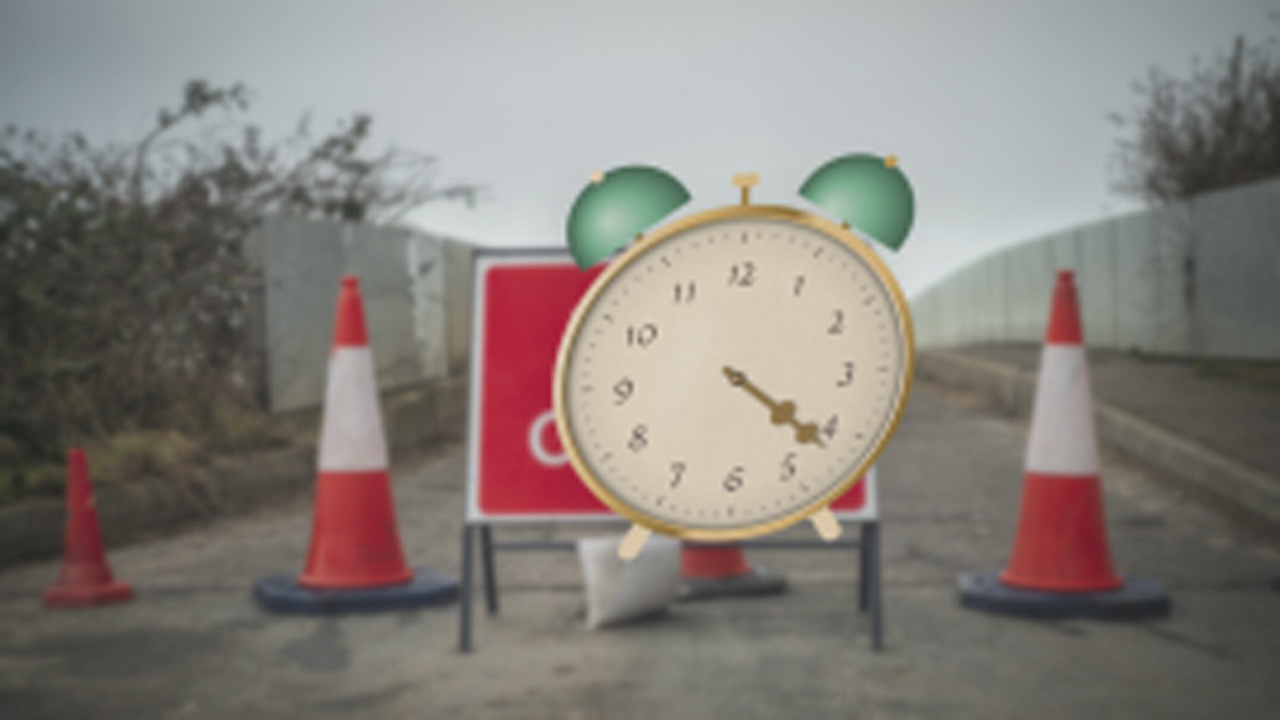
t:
4:22
